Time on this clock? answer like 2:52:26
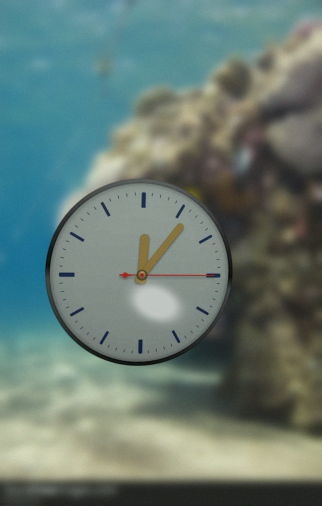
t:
12:06:15
